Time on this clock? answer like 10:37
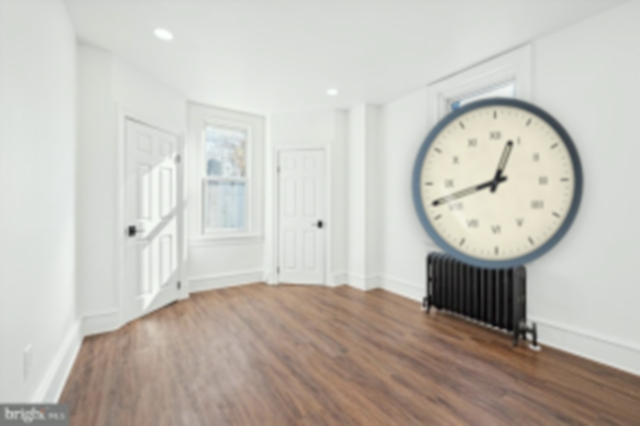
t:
12:42
